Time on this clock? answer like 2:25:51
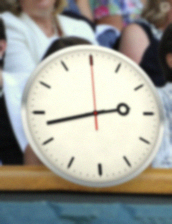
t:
2:43:00
